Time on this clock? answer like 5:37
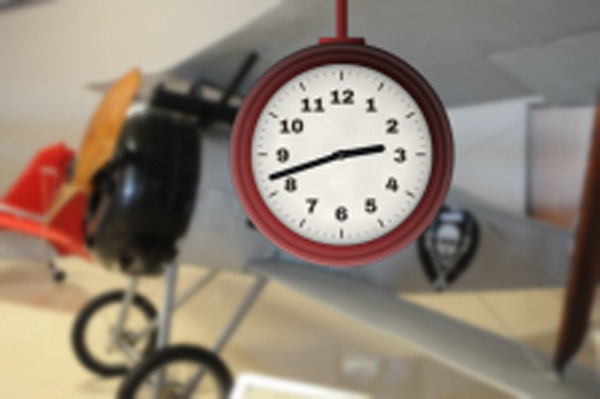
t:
2:42
